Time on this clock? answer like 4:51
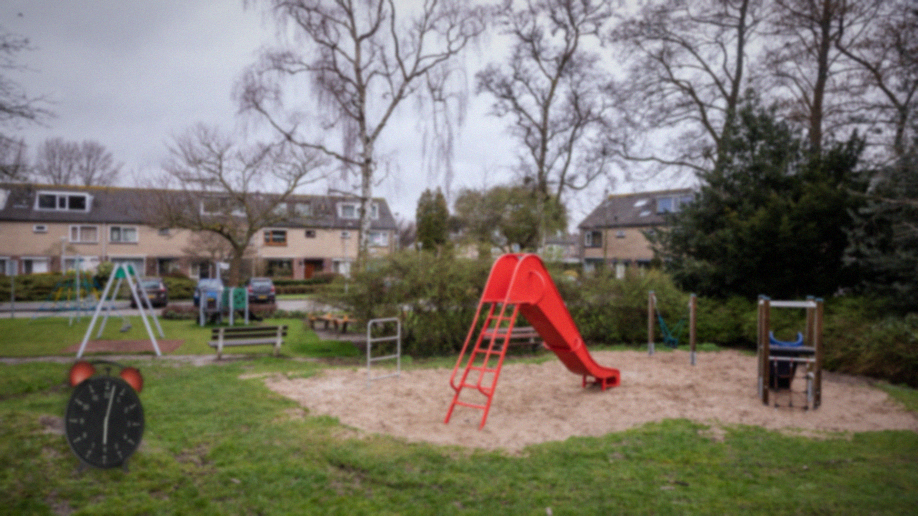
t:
6:02
